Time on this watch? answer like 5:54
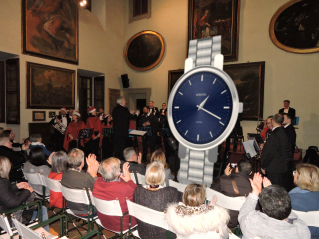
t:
1:19
